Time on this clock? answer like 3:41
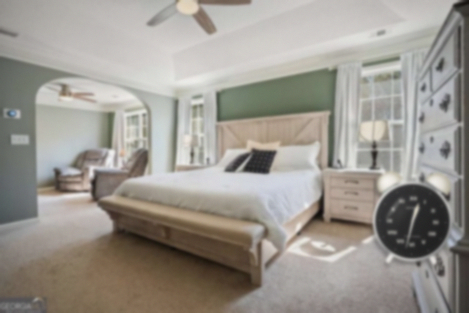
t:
12:32
